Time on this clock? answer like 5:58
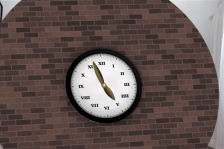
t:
4:57
